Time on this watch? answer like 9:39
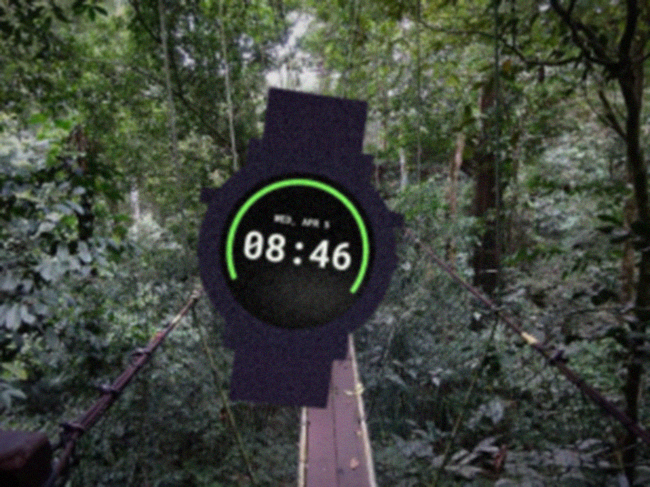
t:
8:46
